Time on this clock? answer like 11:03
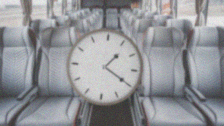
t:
1:20
